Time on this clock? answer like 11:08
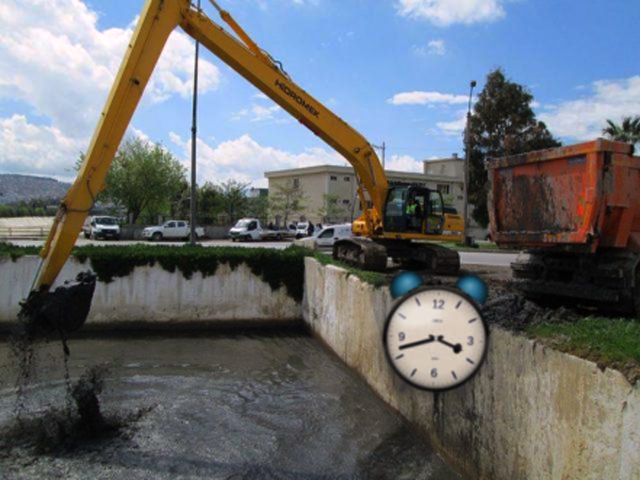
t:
3:42
